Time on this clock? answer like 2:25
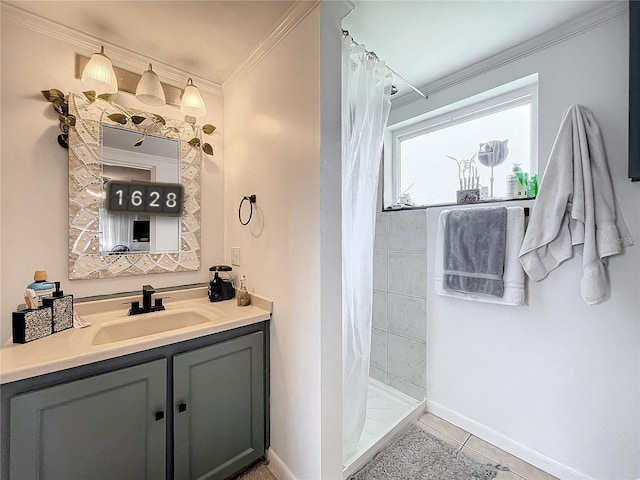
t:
16:28
